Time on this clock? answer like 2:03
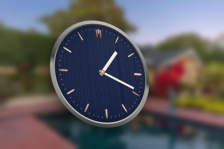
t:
1:19
